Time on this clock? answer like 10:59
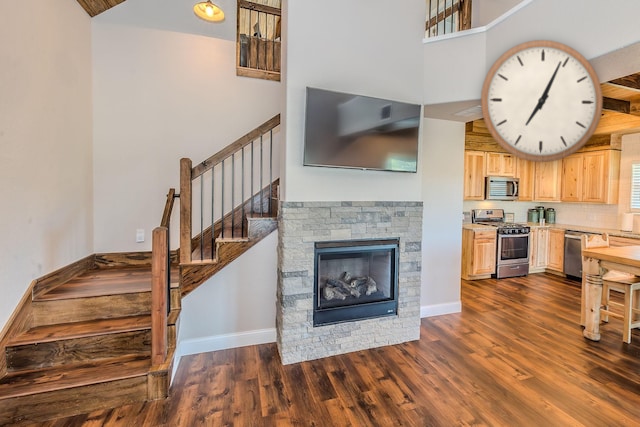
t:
7:04
